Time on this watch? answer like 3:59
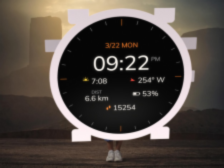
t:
9:22
